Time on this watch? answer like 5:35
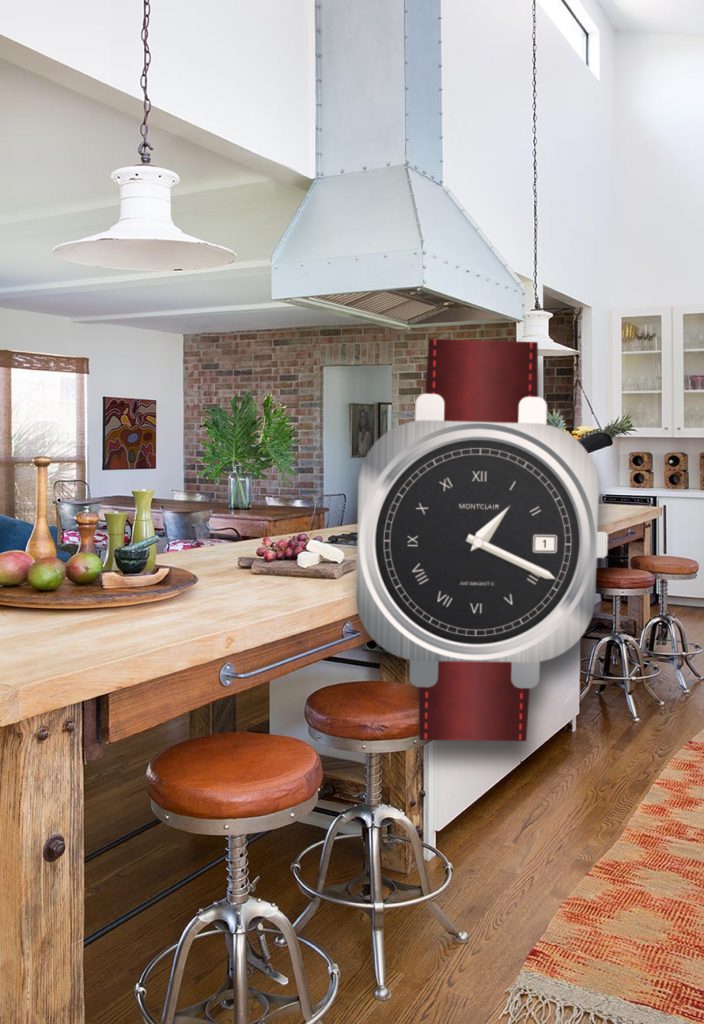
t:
1:19
